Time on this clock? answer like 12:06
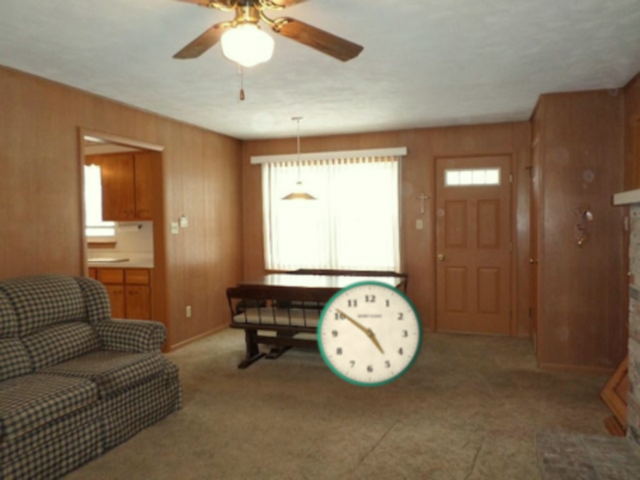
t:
4:51
